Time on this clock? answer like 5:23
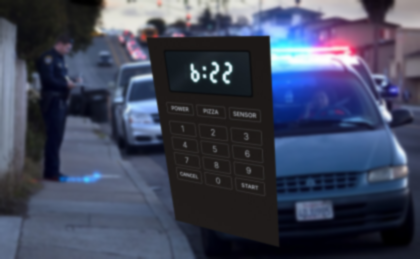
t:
6:22
